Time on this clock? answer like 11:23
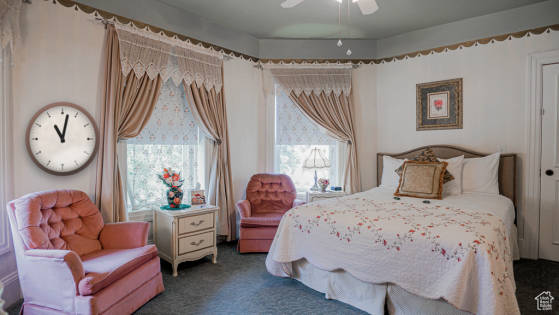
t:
11:02
